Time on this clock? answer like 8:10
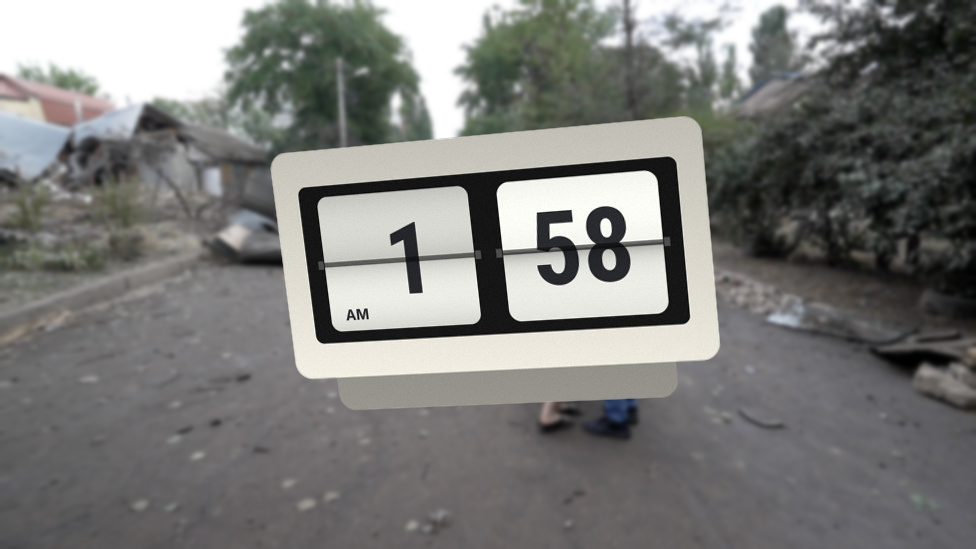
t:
1:58
